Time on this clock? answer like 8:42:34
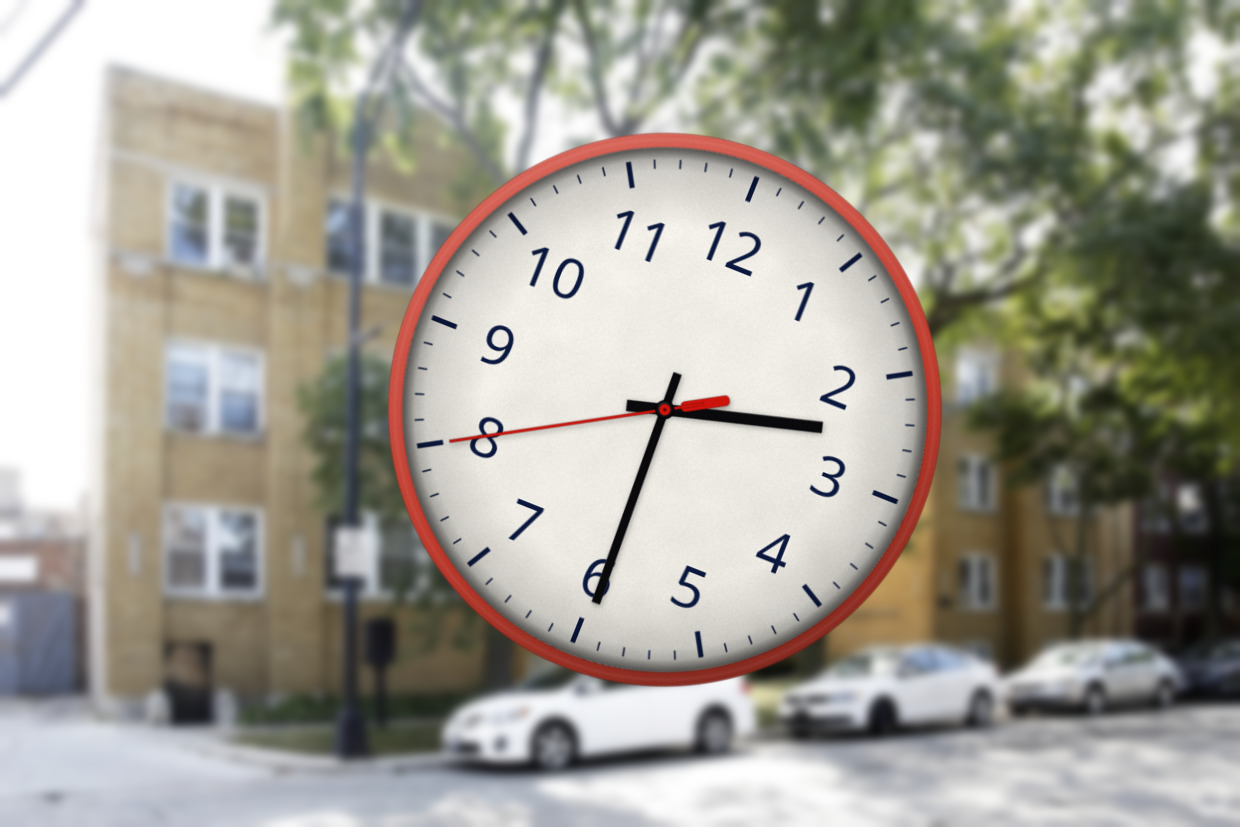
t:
2:29:40
